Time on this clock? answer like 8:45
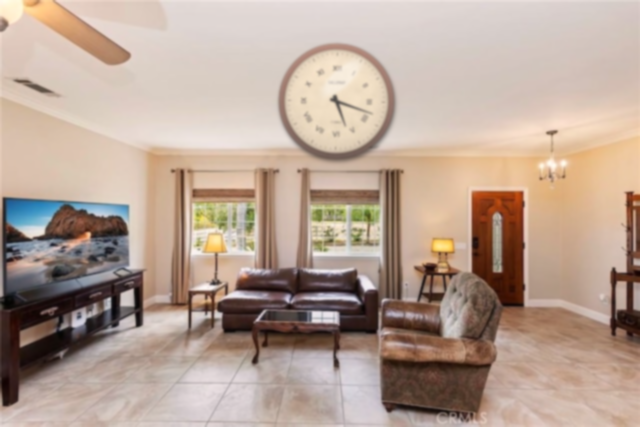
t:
5:18
